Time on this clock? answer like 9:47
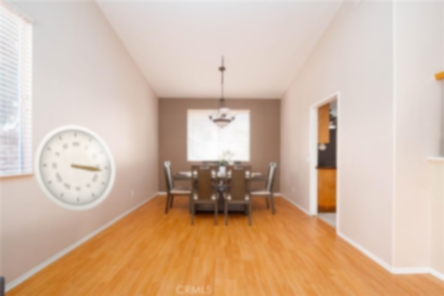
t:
3:16
